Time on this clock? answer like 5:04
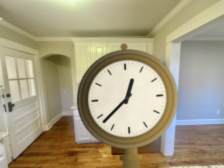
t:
12:38
